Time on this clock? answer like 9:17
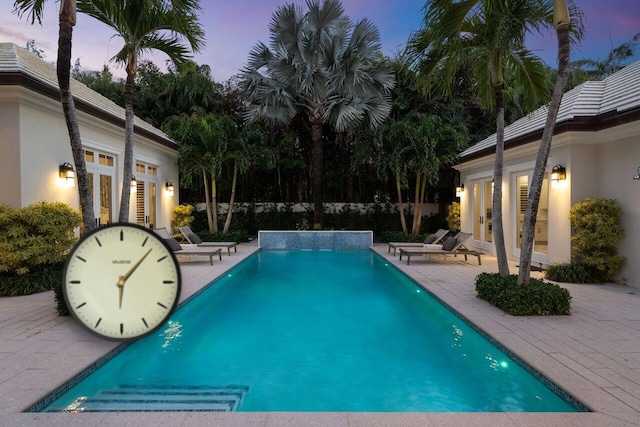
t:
6:07
